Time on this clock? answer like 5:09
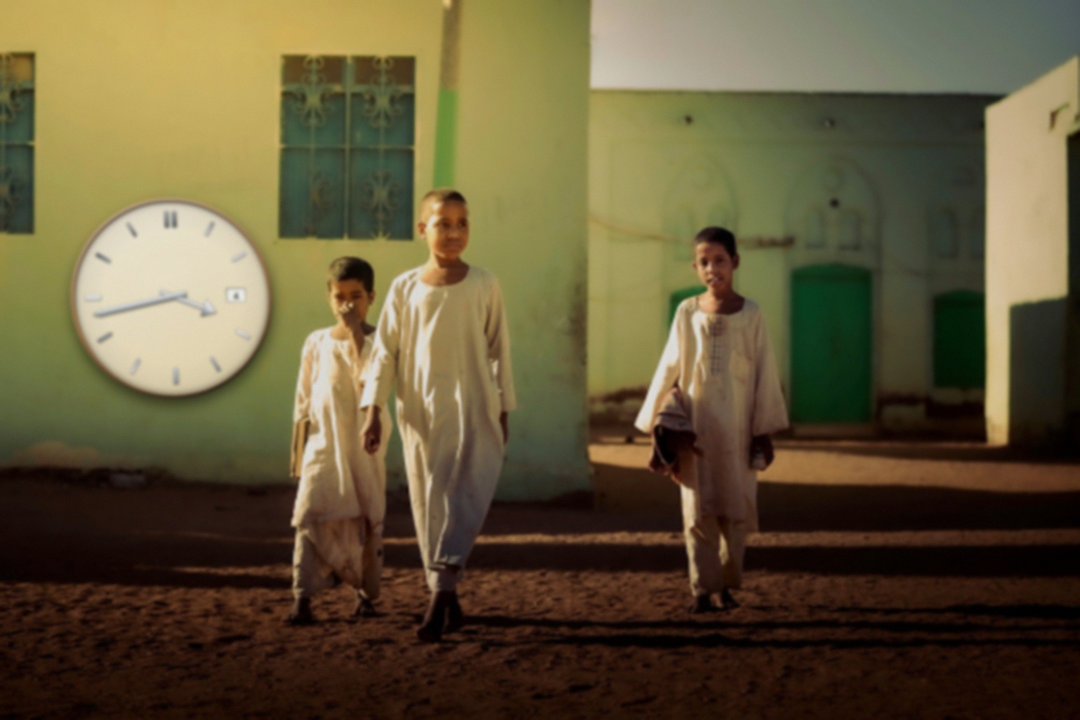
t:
3:43
